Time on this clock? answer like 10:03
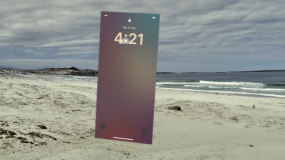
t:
4:21
